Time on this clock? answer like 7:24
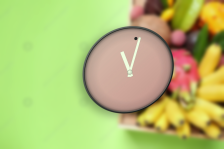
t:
11:01
